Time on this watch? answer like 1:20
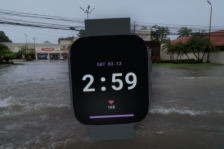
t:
2:59
